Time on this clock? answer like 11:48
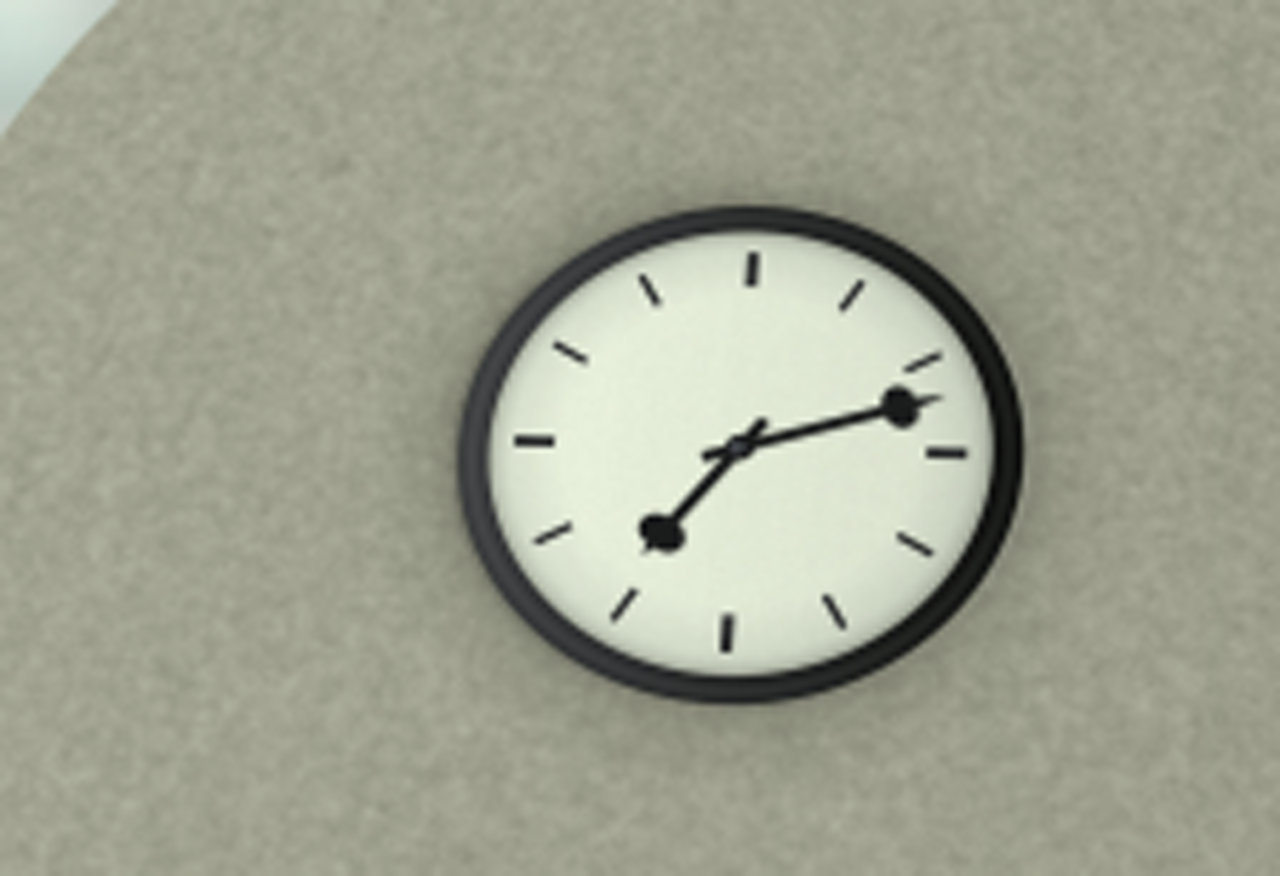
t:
7:12
